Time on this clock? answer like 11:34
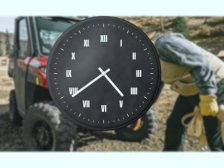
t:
4:39
